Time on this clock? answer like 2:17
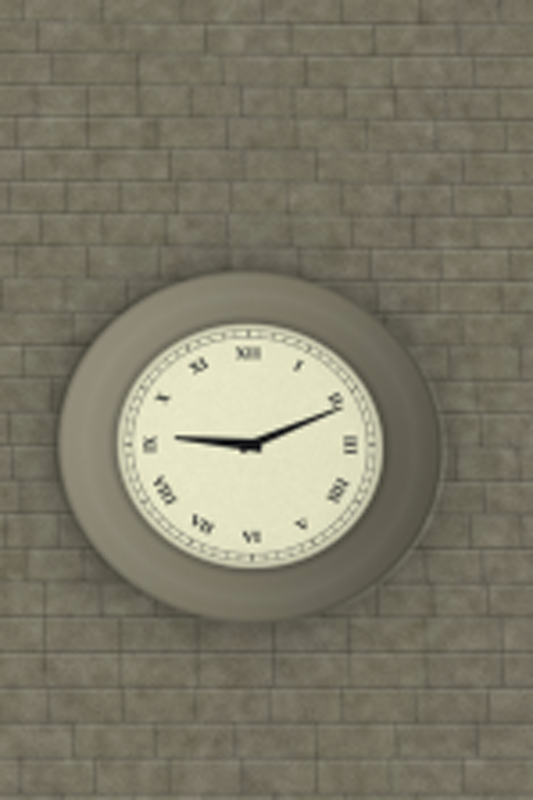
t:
9:11
